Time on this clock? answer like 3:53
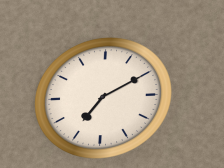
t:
7:10
